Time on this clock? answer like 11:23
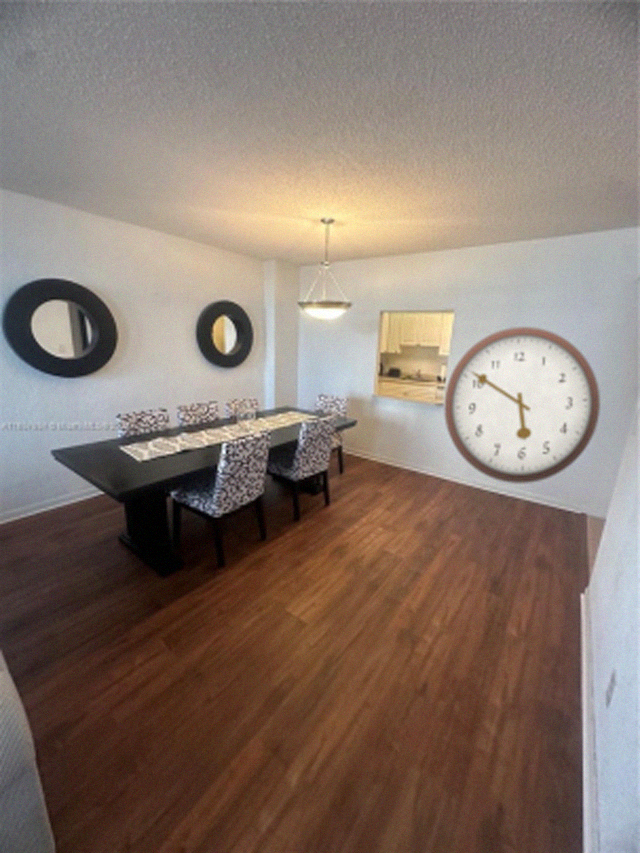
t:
5:51
